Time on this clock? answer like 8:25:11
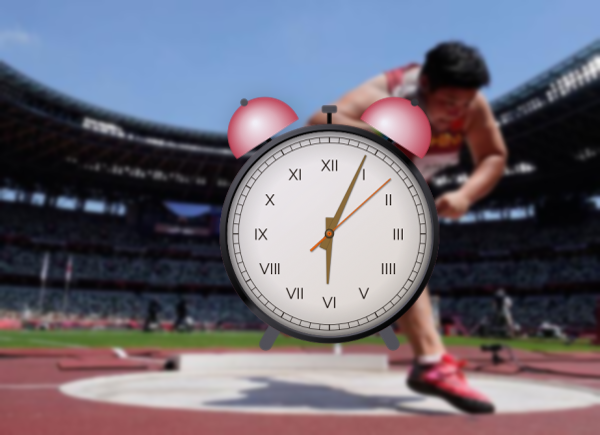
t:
6:04:08
